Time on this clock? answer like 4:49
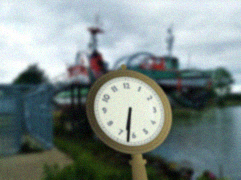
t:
6:32
